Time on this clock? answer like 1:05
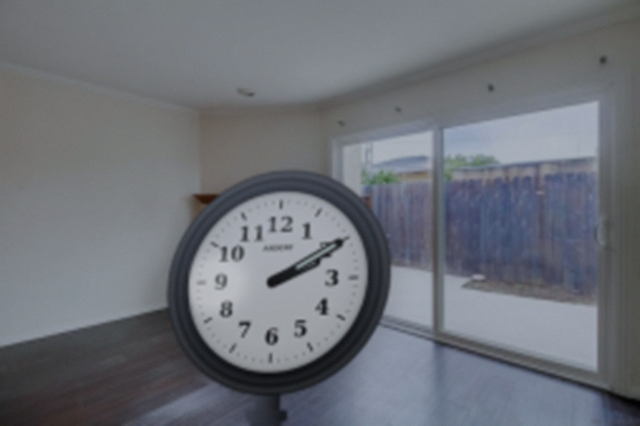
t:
2:10
